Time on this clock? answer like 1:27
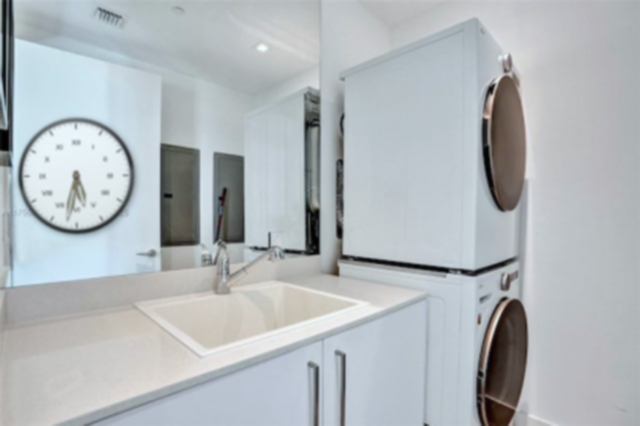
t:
5:32
